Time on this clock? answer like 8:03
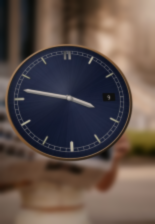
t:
3:47
